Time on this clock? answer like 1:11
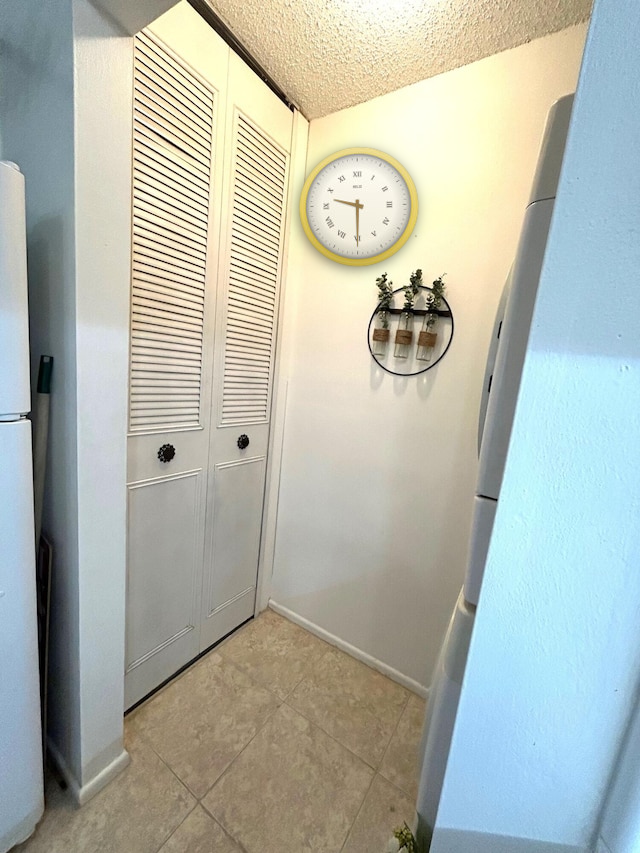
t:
9:30
